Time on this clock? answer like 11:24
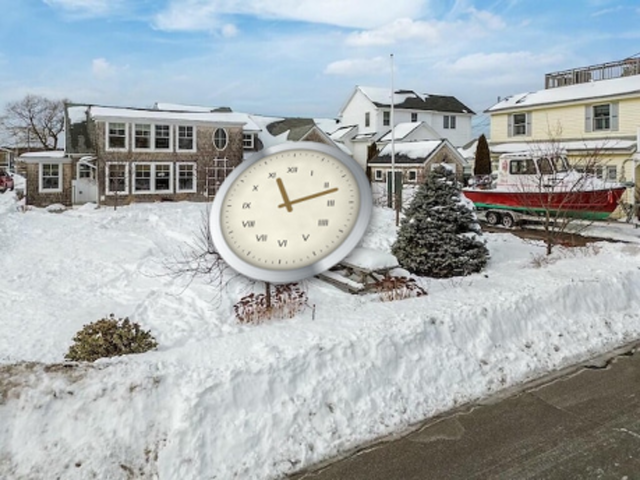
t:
11:12
